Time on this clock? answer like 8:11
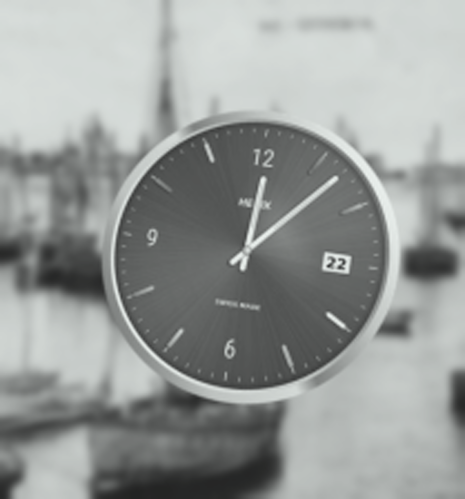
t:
12:07
